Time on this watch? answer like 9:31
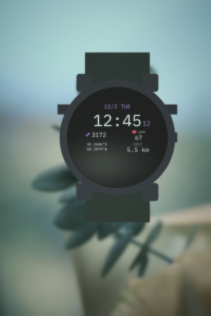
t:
12:45
